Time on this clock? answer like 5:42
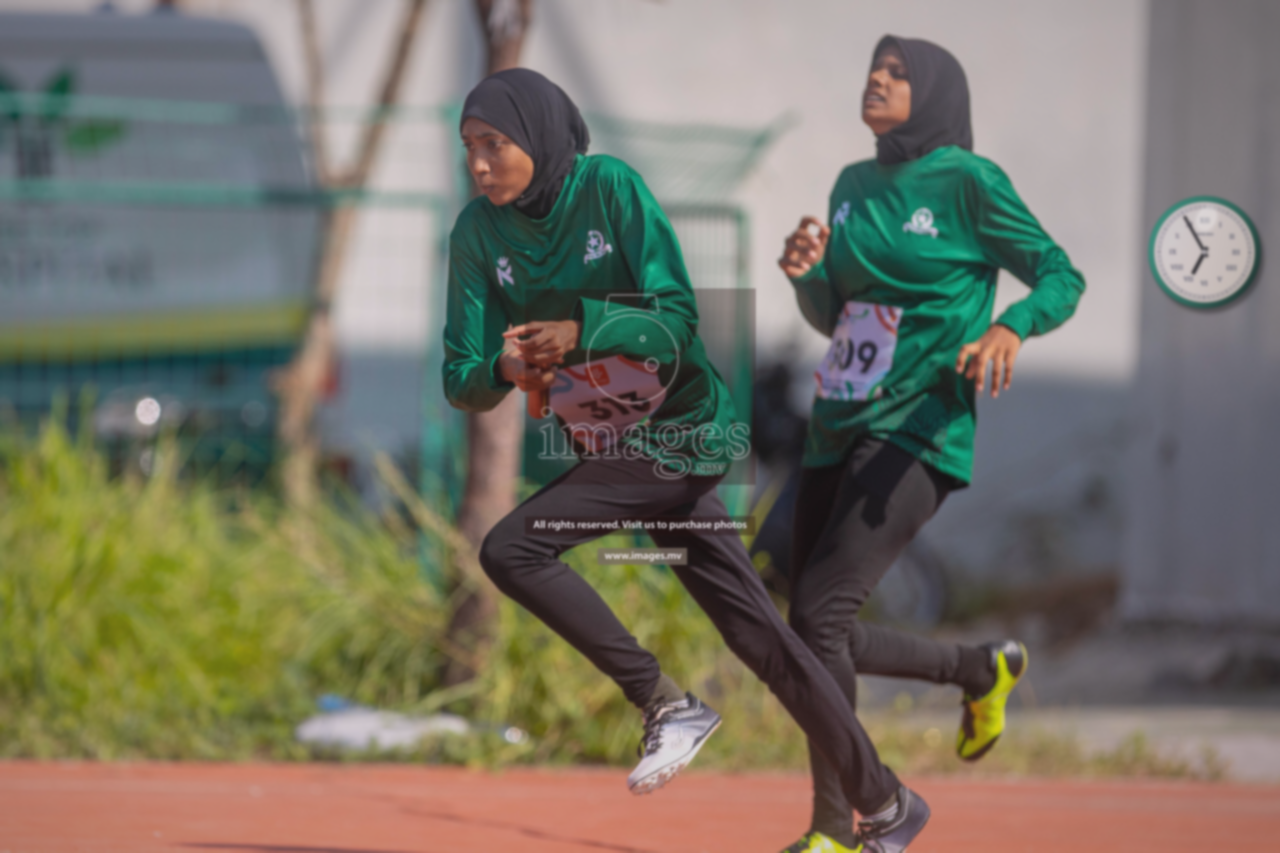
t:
6:55
